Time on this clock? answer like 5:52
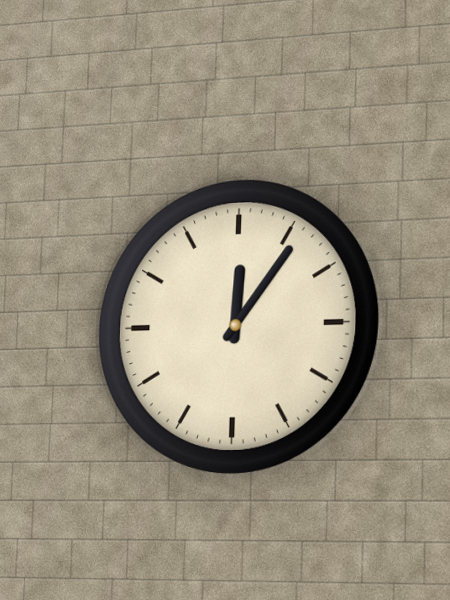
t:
12:06
